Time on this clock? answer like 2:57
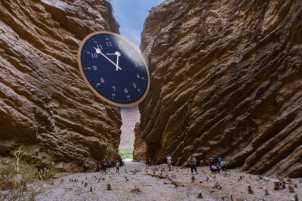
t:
12:53
